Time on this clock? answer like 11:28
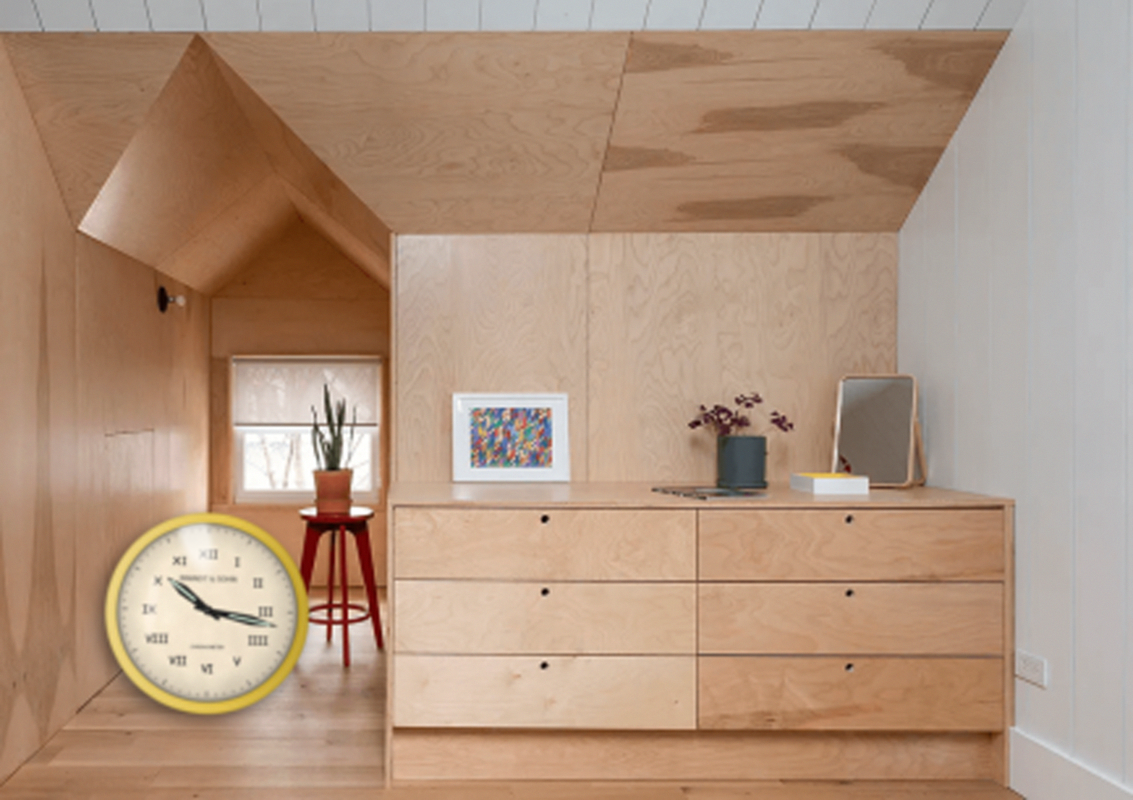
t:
10:17
